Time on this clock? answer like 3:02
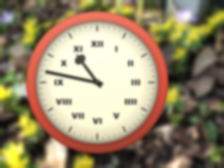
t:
10:47
